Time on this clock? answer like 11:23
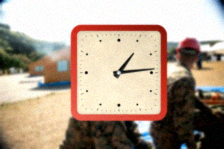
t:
1:14
